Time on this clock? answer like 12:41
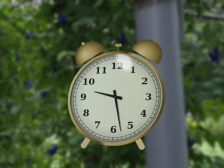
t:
9:28
